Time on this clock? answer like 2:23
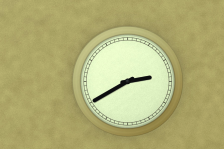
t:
2:40
